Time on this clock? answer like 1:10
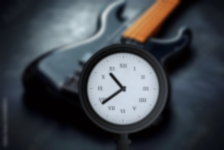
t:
10:39
